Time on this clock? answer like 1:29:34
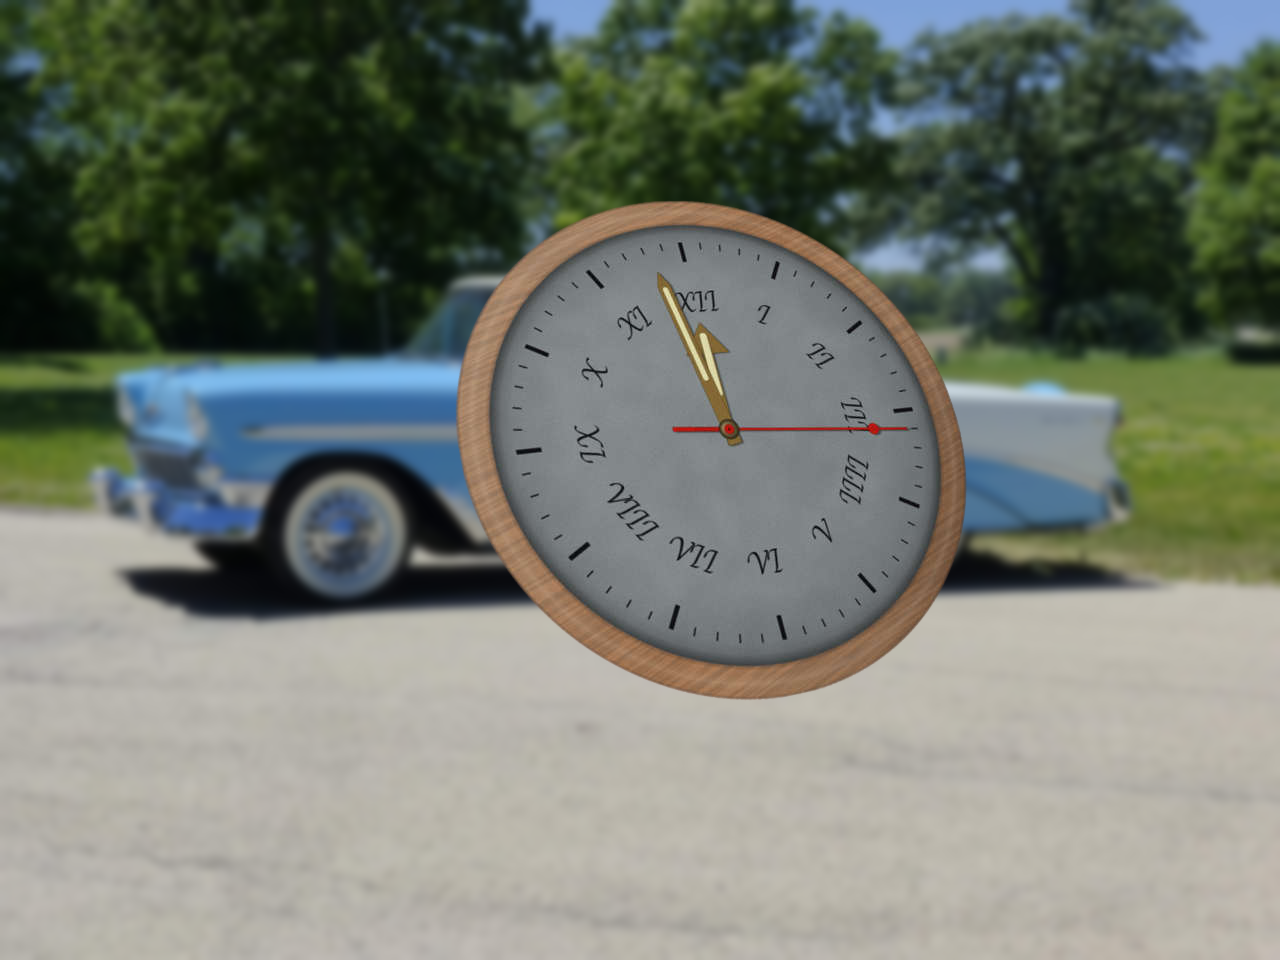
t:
11:58:16
